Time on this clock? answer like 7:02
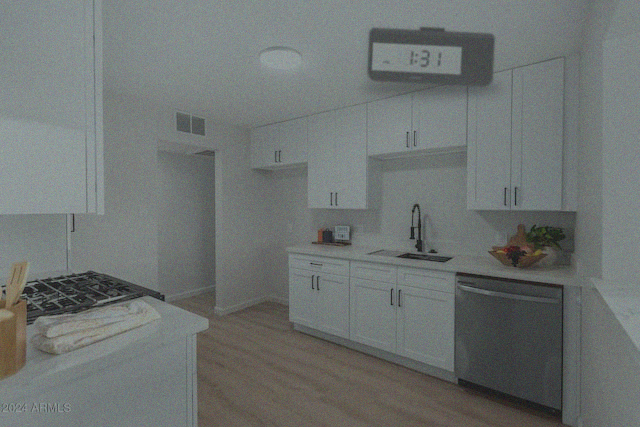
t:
1:31
